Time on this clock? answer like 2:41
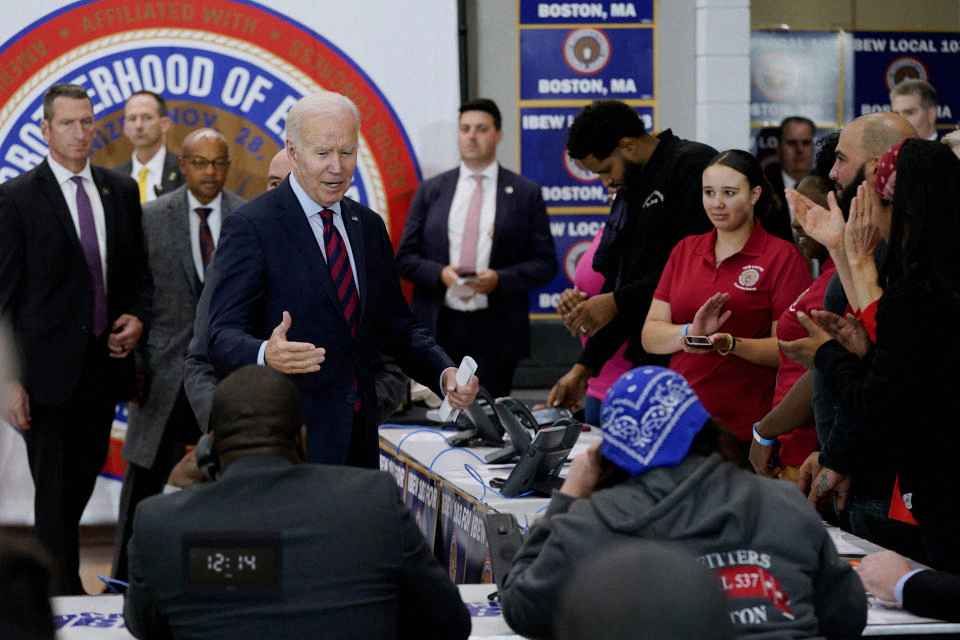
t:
12:14
